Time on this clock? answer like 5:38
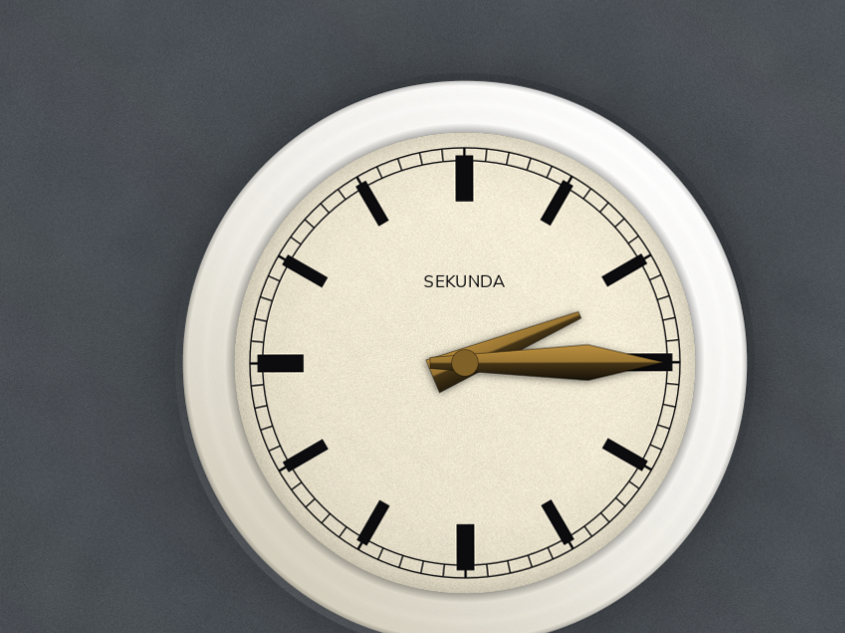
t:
2:15
